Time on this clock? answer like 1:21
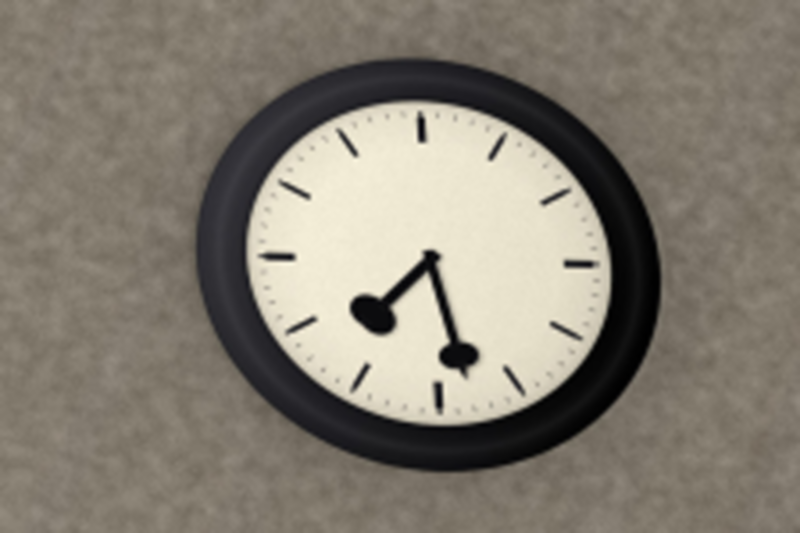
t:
7:28
